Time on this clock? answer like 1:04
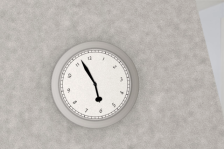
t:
5:57
